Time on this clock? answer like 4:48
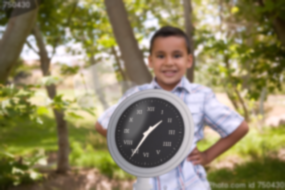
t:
1:35
